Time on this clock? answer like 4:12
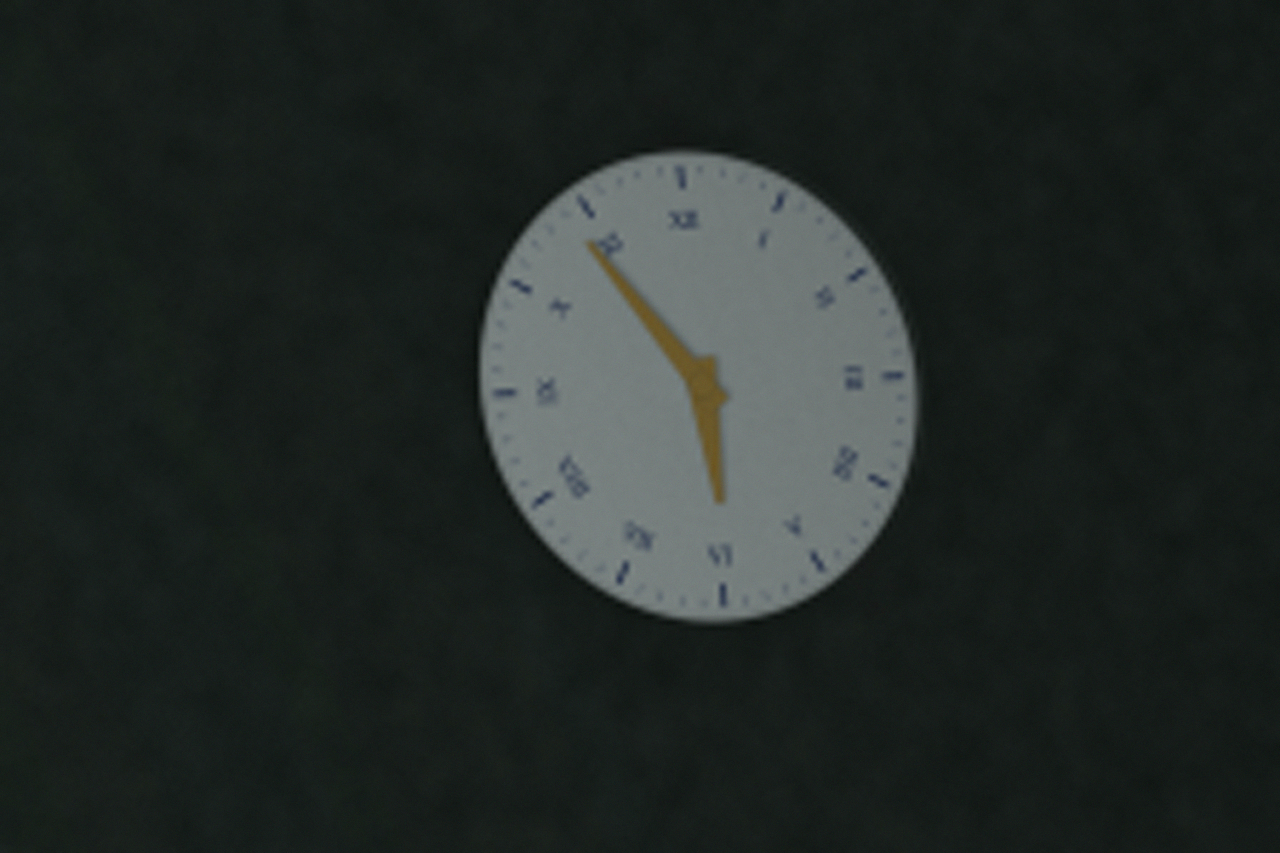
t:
5:54
